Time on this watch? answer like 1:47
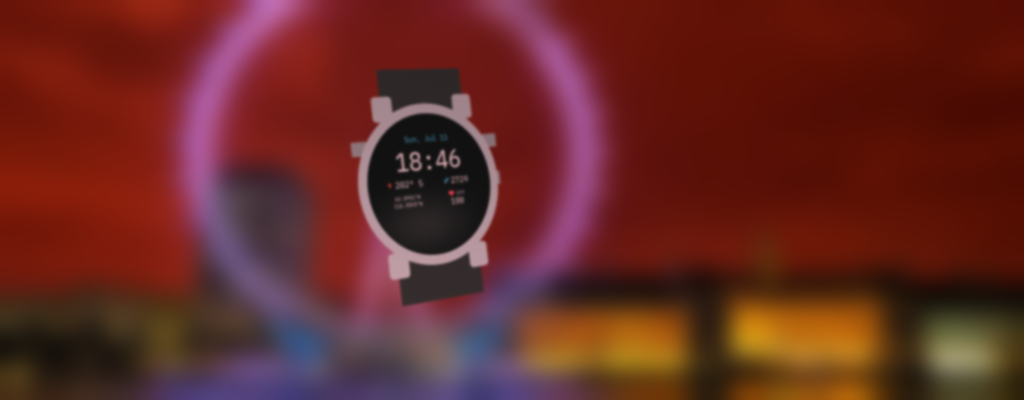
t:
18:46
